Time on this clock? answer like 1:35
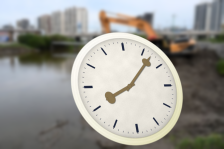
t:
8:07
